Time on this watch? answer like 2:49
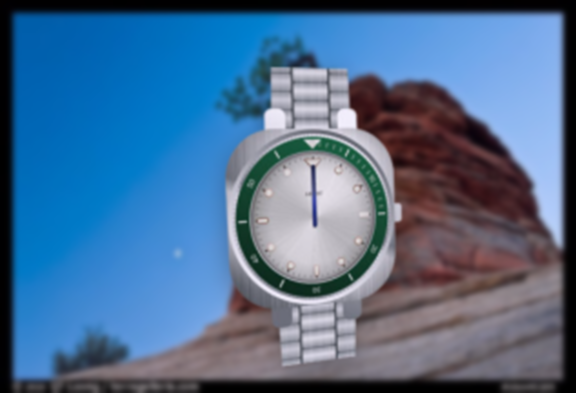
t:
12:00
